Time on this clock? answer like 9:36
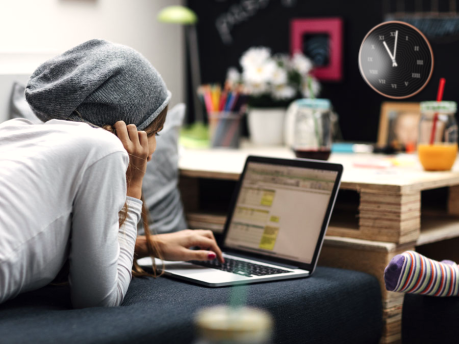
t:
11:01
